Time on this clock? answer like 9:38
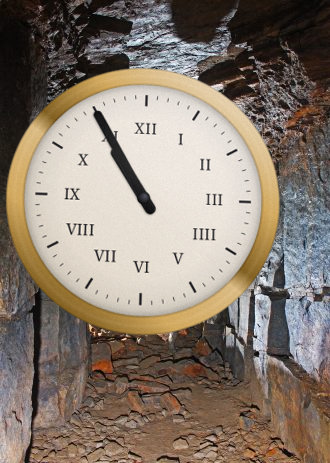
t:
10:55
